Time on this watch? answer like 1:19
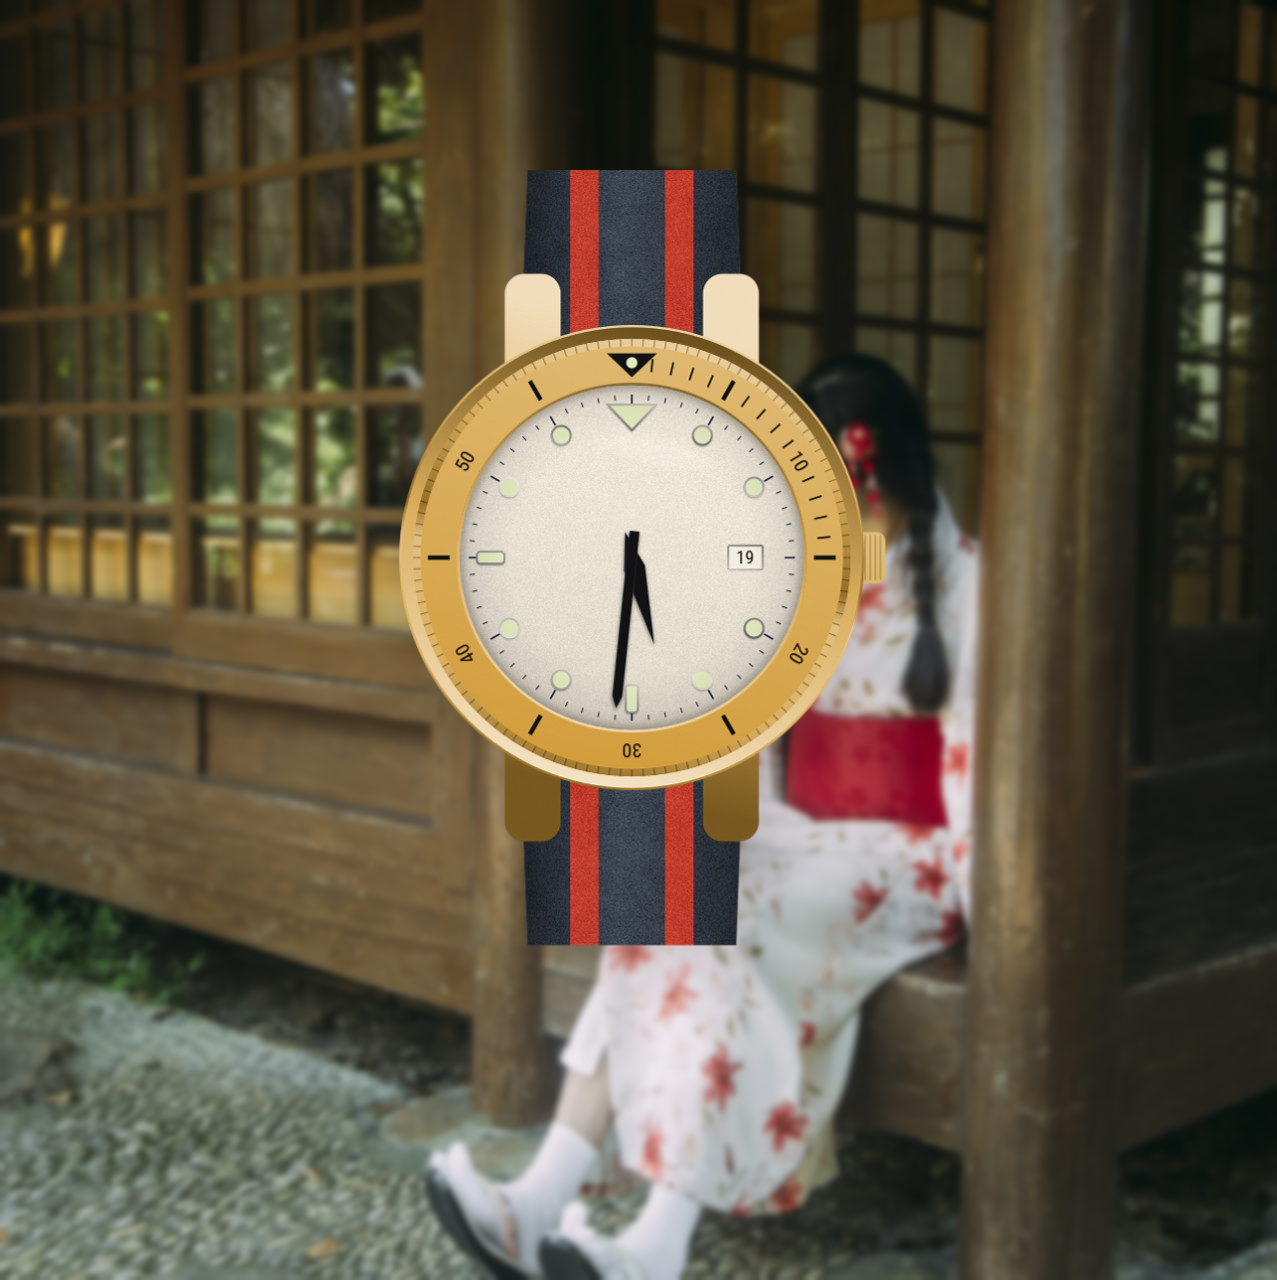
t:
5:31
